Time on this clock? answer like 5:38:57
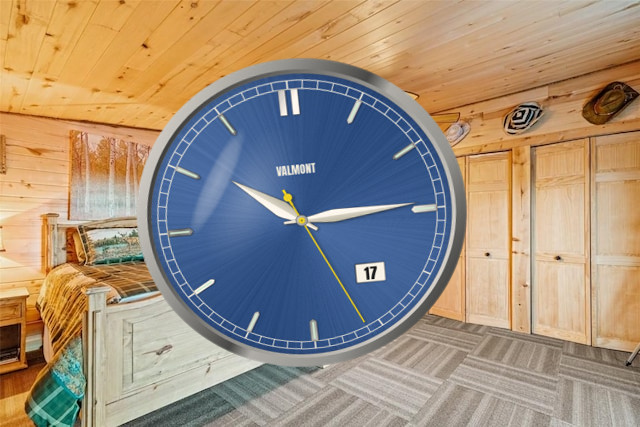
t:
10:14:26
